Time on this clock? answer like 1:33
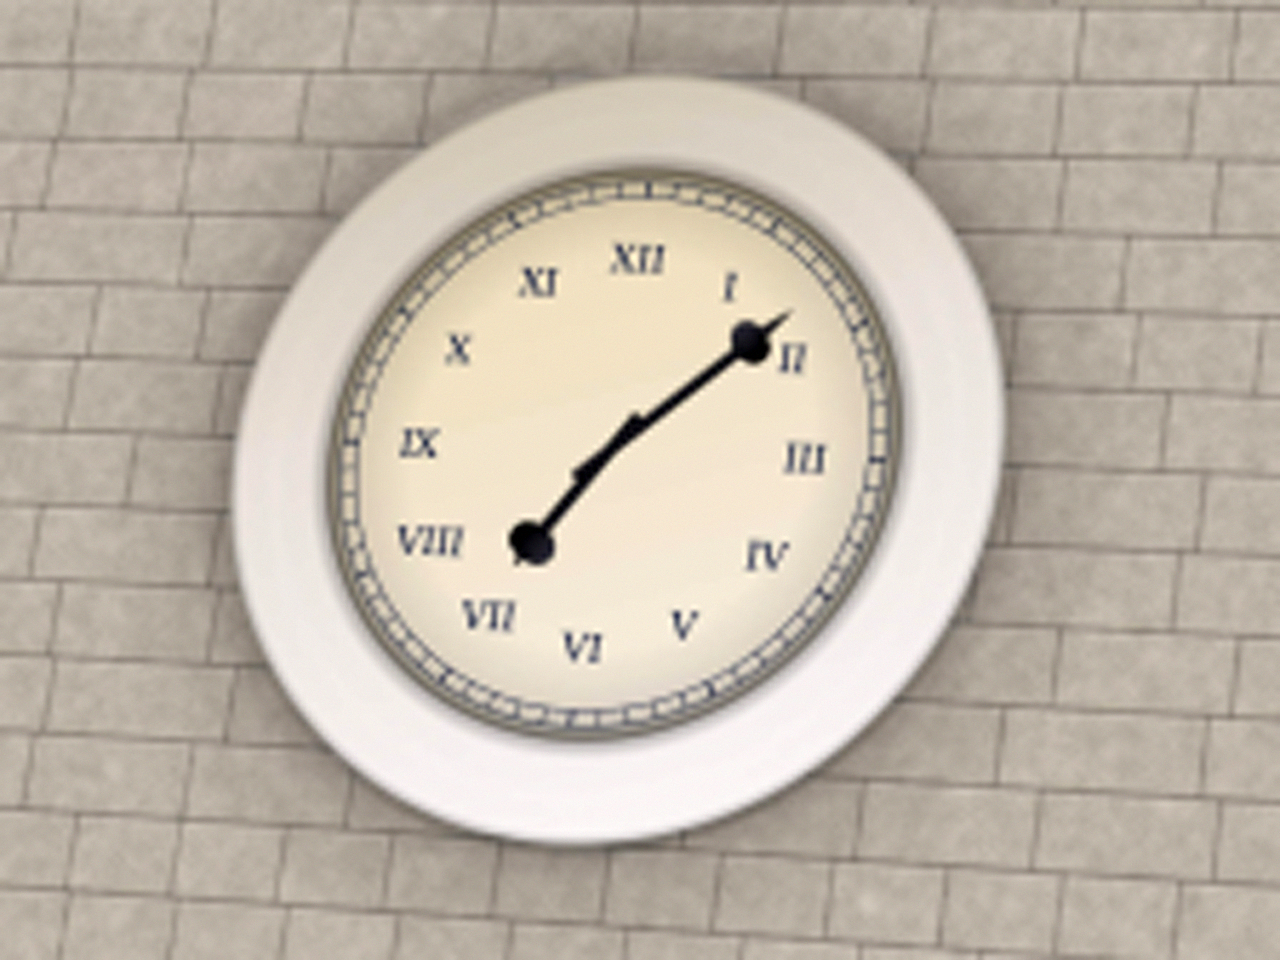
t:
7:08
